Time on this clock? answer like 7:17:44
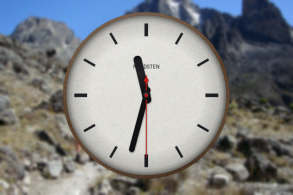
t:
11:32:30
